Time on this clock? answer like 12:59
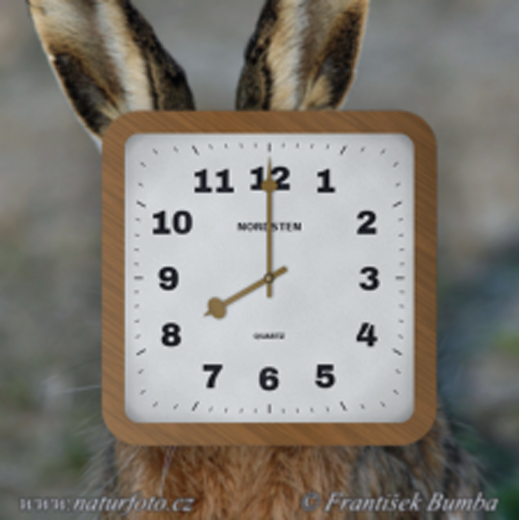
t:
8:00
